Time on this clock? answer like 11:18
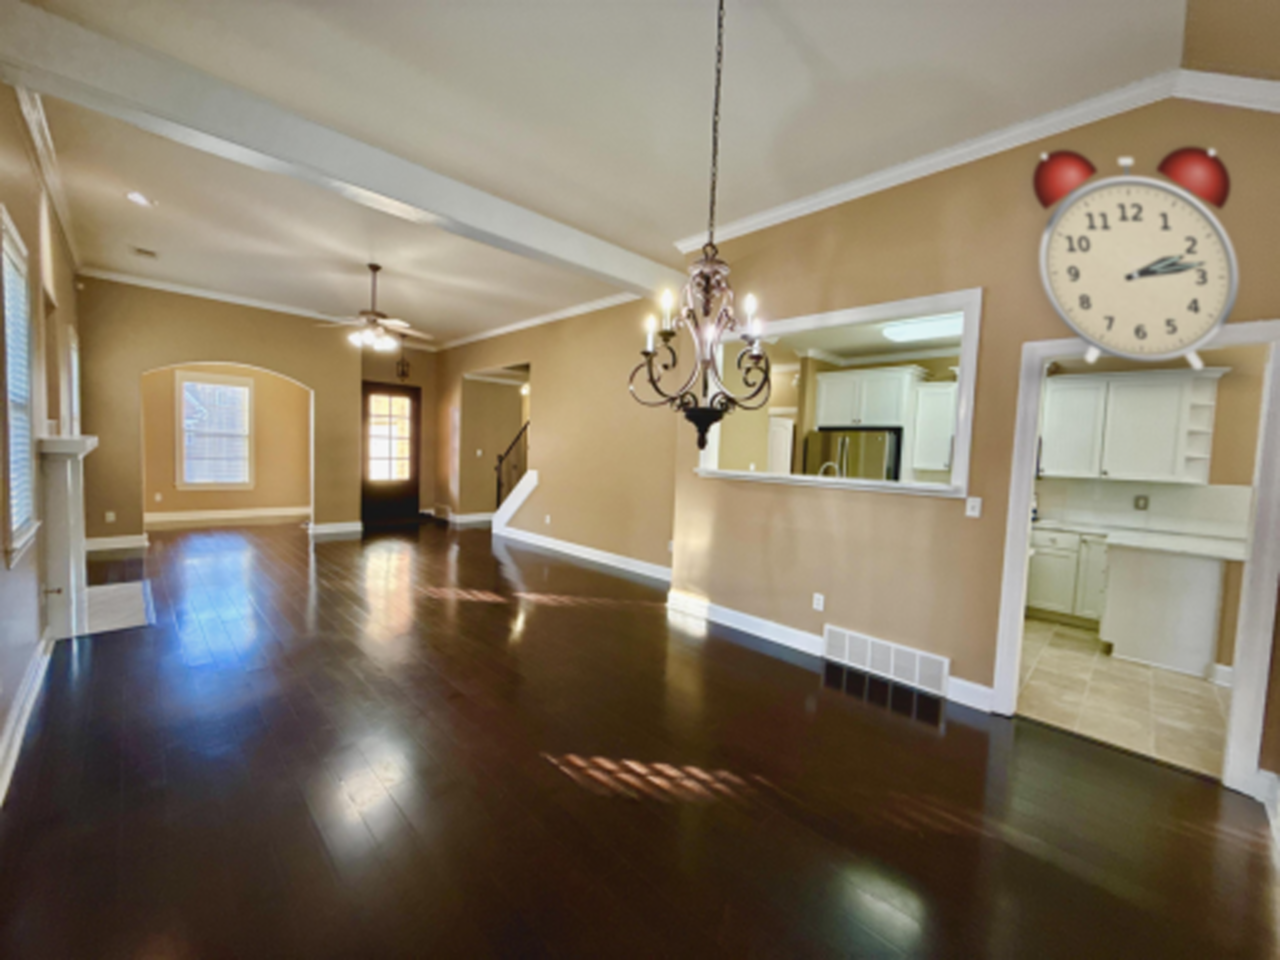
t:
2:13
